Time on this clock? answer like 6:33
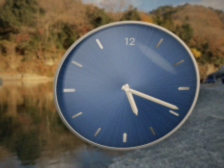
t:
5:19
